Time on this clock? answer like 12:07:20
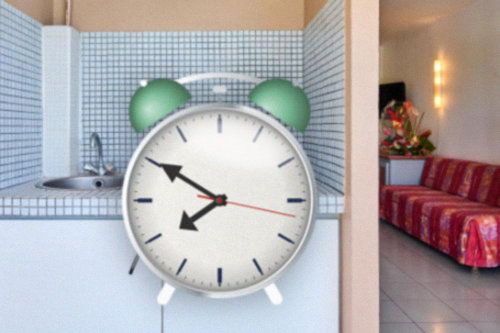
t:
7:50:17
